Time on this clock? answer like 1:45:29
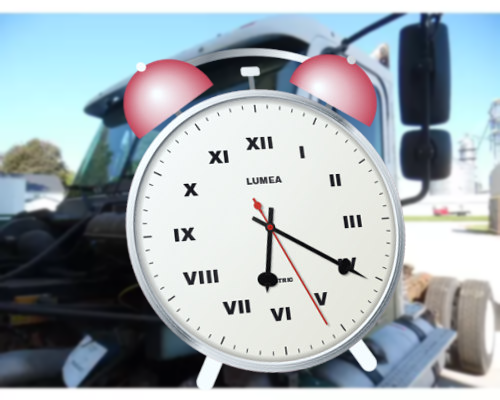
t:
6:20:26
